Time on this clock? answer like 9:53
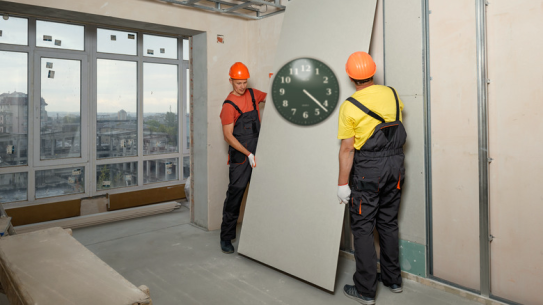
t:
4:22
